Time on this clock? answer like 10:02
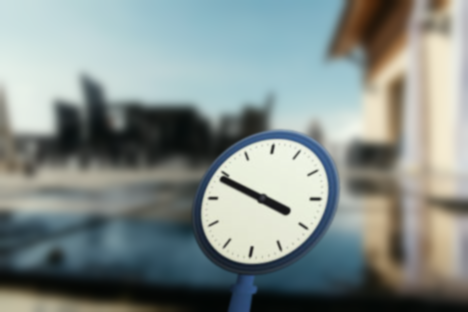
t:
3:49
